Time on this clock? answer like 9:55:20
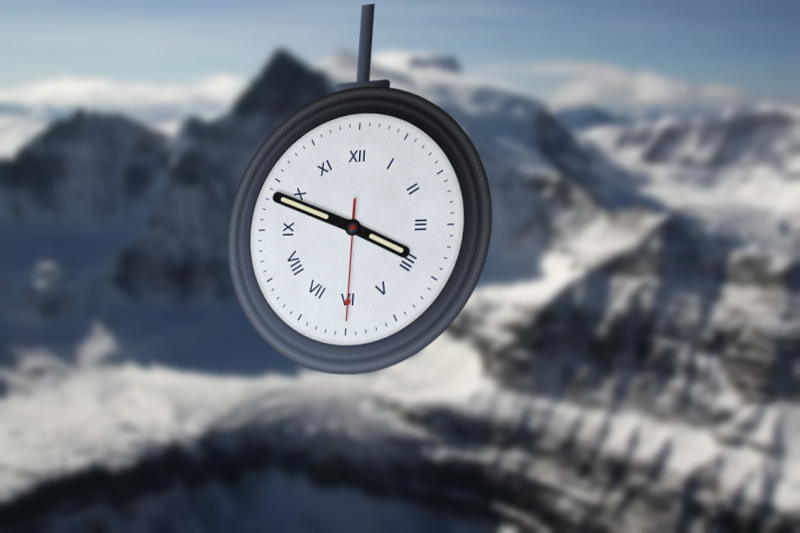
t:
3:48:30
